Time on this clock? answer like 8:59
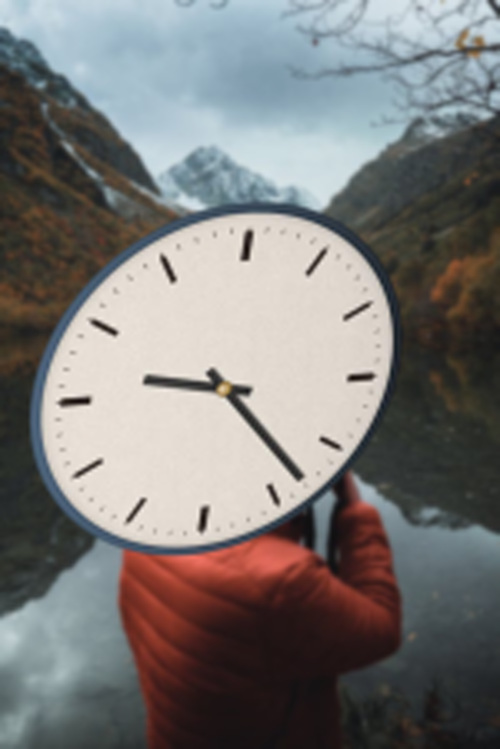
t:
9:23
